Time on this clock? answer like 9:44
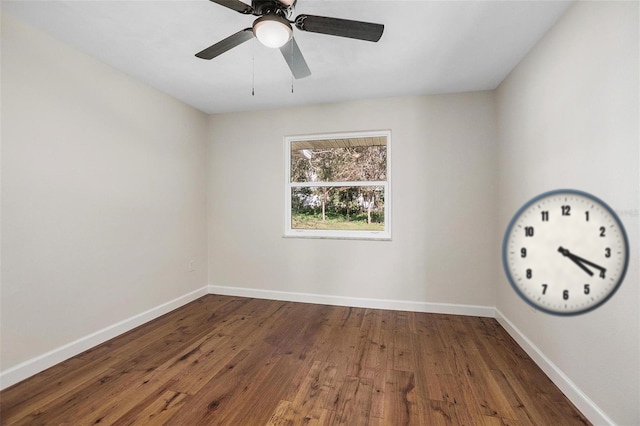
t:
4:19
